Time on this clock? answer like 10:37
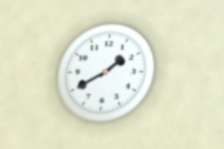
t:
1:40
